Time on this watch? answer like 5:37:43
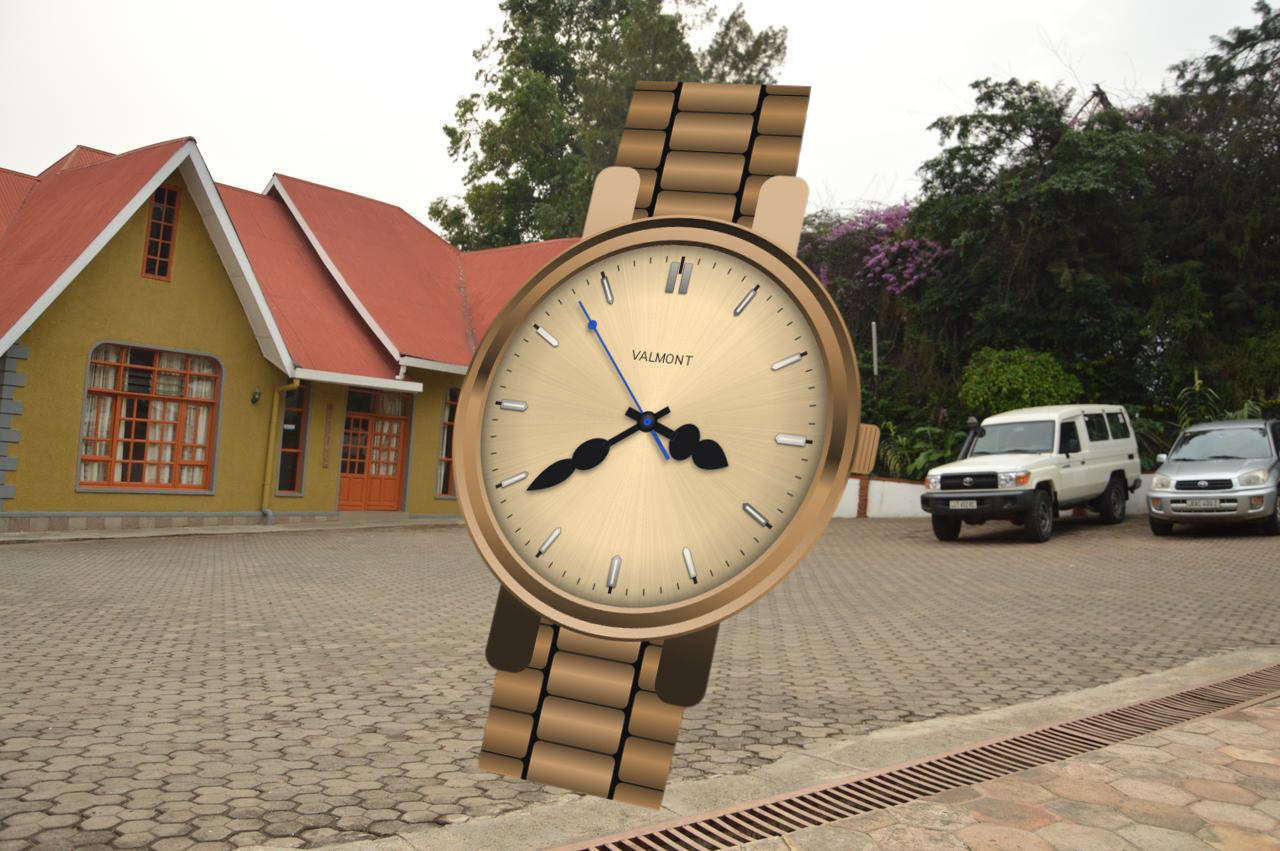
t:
3:38:53
